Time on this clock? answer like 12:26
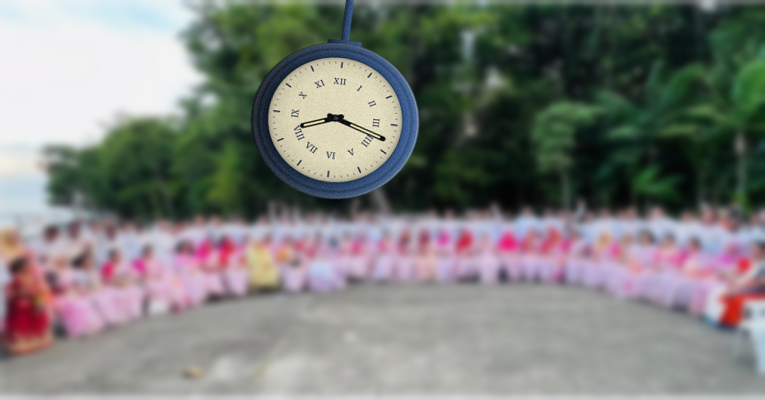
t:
8:18
